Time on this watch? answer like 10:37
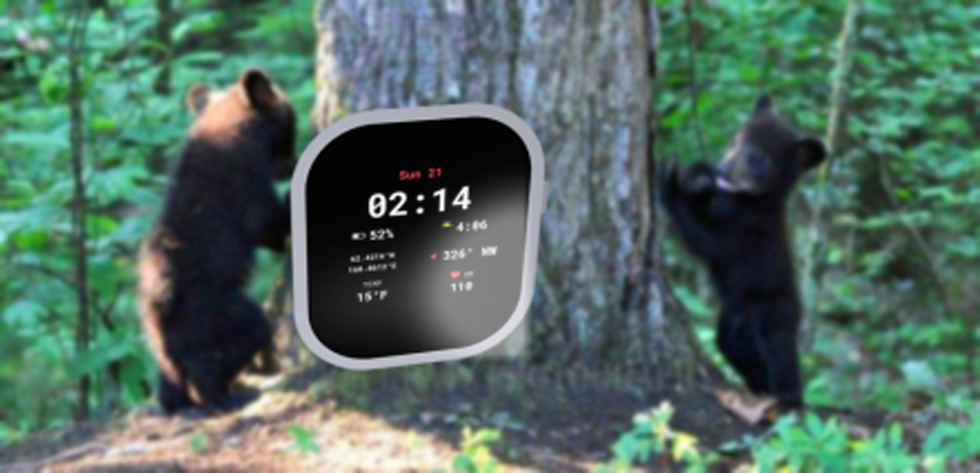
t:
2:14
